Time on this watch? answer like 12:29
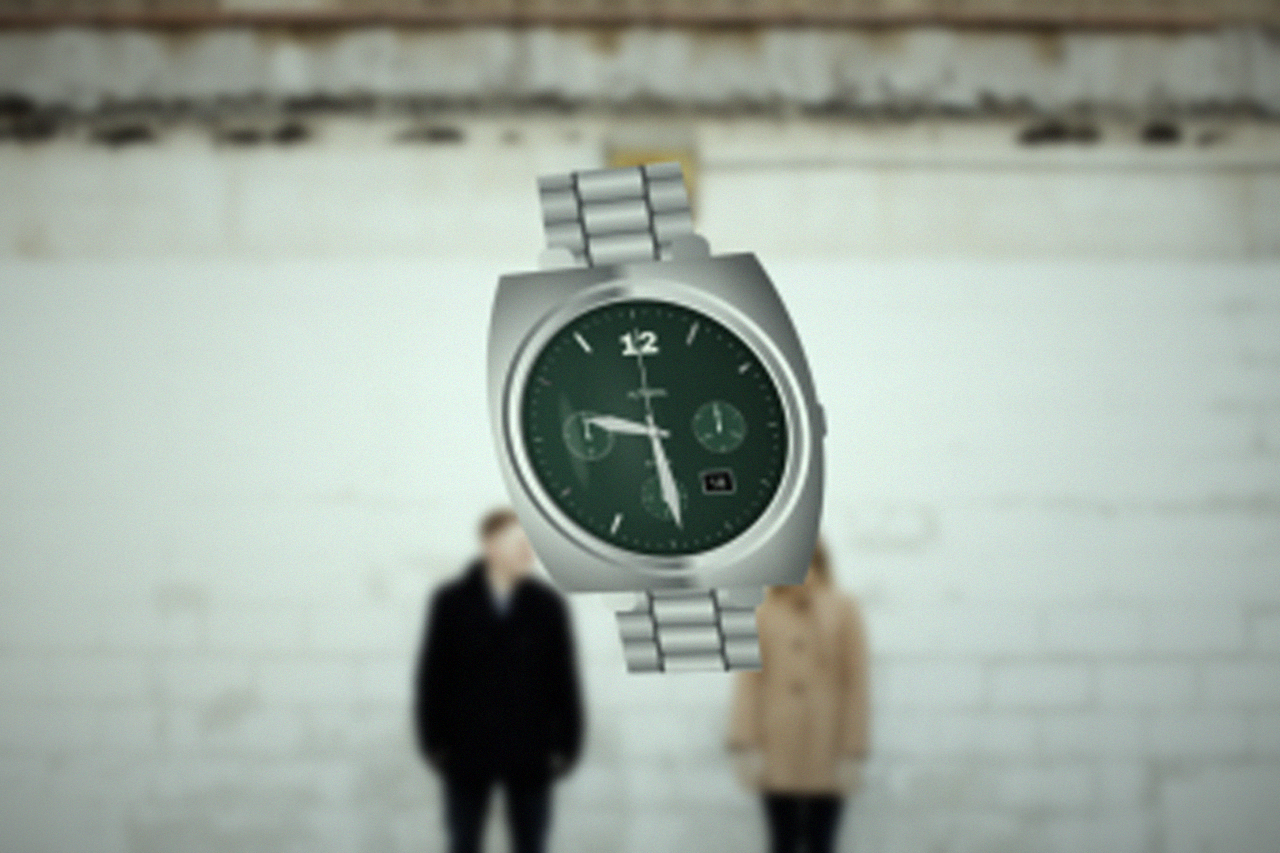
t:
9:29
